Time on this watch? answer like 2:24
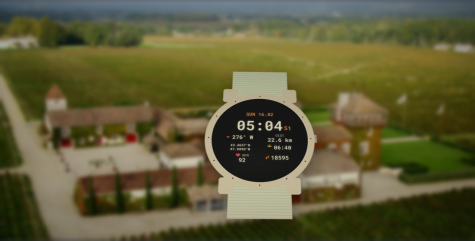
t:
5:04
